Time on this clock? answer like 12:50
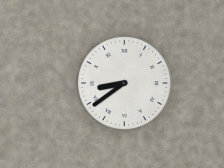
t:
8:39
